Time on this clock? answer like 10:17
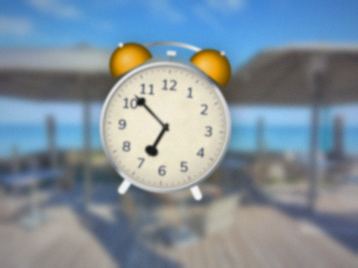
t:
6:52
